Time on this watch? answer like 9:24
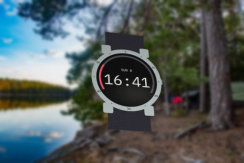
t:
16:41
